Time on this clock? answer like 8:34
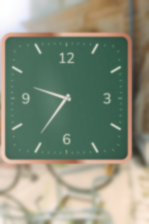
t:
9:36
